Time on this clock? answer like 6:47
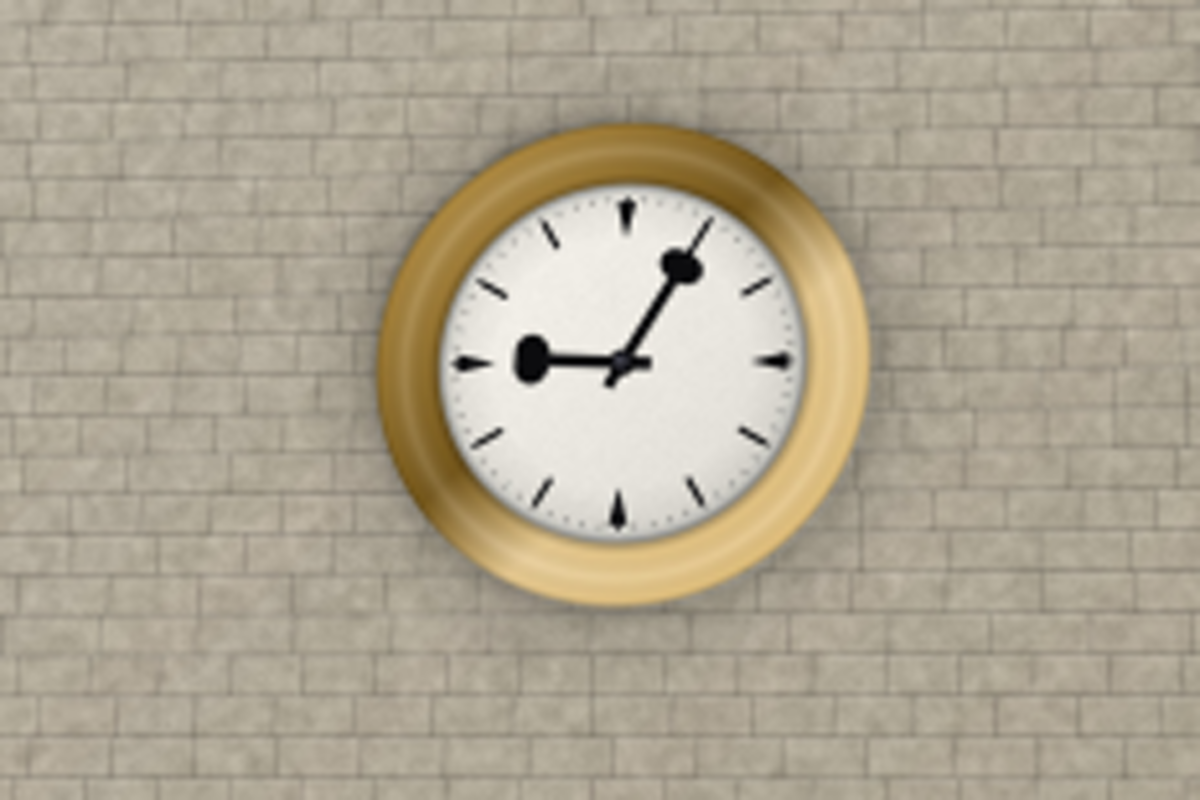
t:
9:05
